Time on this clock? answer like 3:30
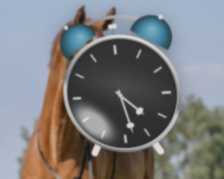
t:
4:28
